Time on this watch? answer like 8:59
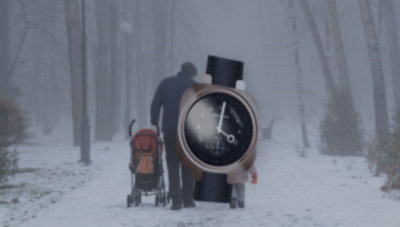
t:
4:01
